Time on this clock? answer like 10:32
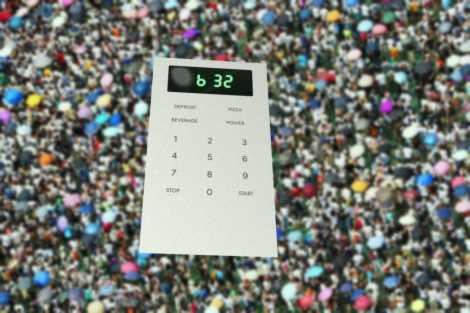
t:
6:32
